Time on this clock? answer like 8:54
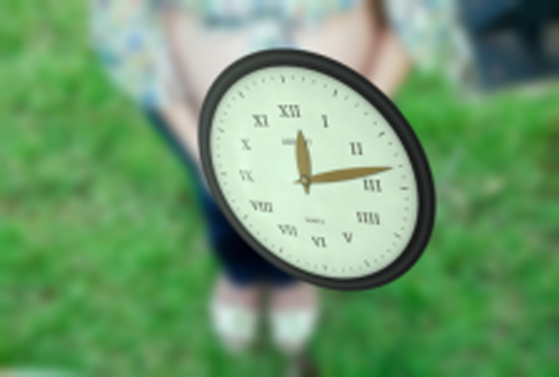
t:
12:13
